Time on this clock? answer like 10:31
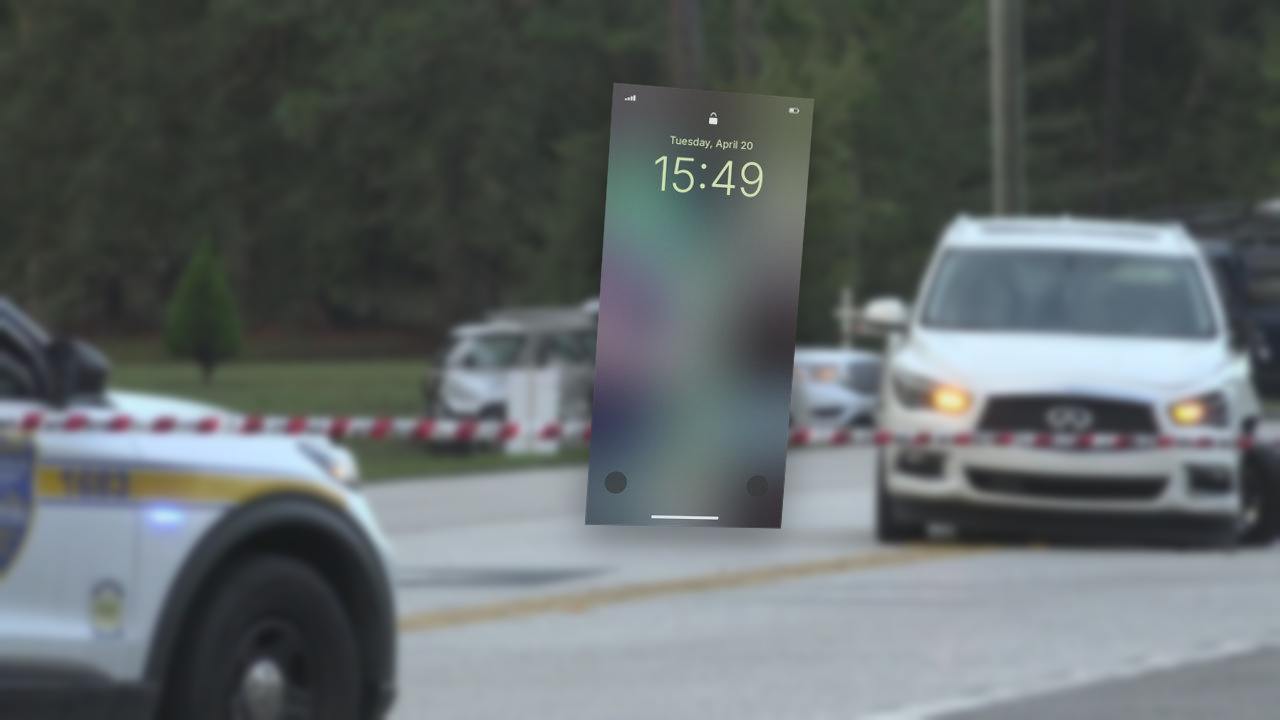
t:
15:49
